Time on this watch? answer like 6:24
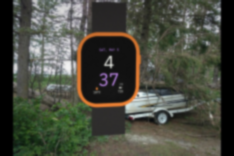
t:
4:37
